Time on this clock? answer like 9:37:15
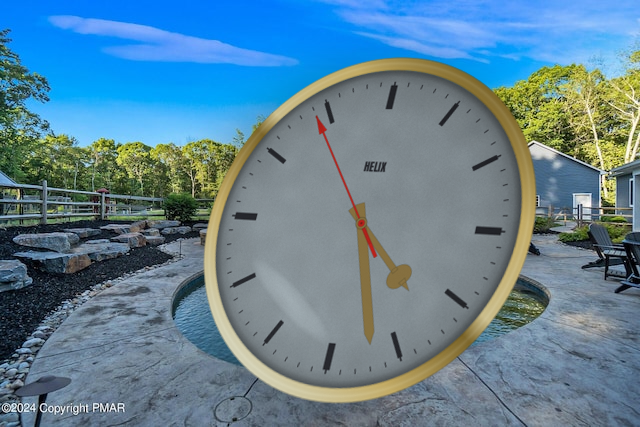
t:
4:26:54
